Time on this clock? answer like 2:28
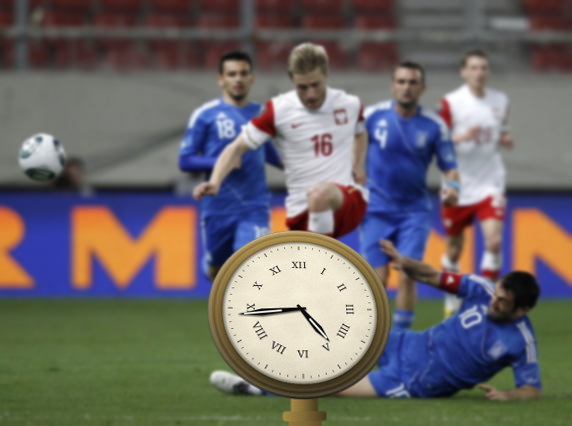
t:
4:44
